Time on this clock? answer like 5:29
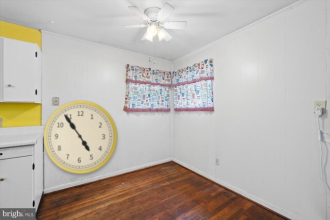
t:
4:54
